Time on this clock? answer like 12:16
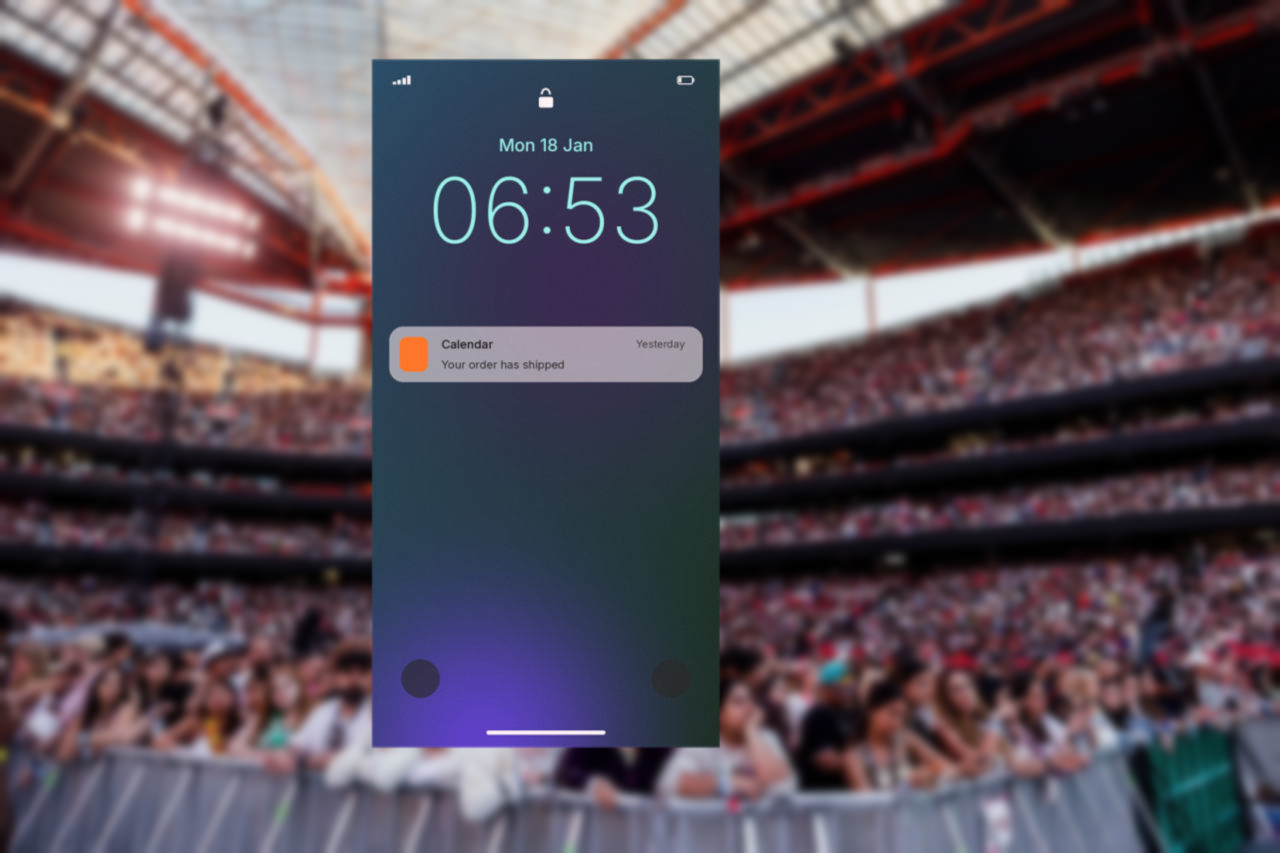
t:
6:53
